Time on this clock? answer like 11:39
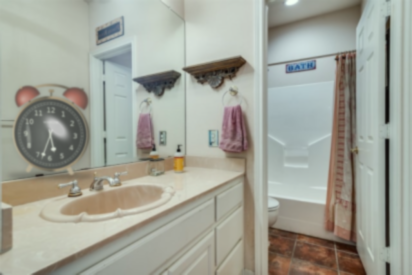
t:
5:33
